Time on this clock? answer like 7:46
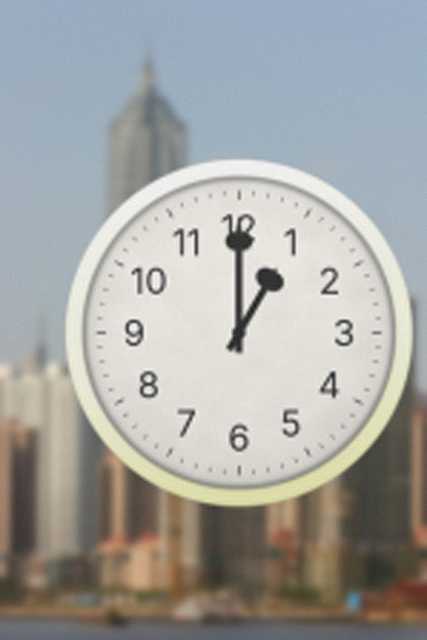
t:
1:00
